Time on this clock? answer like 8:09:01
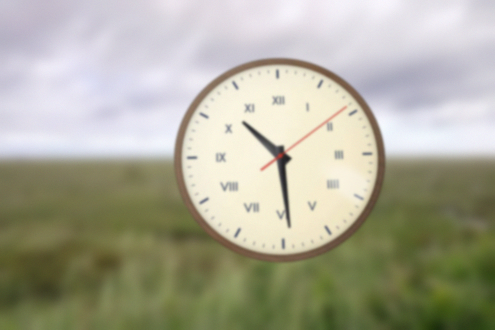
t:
10:29:09
